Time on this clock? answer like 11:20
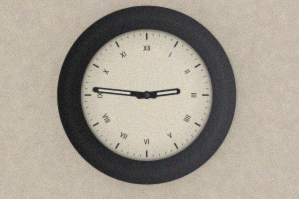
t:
2:46
